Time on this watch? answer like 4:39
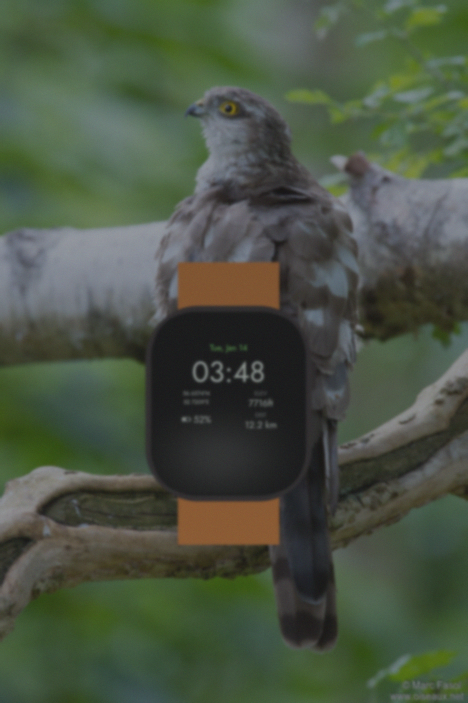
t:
3:48
